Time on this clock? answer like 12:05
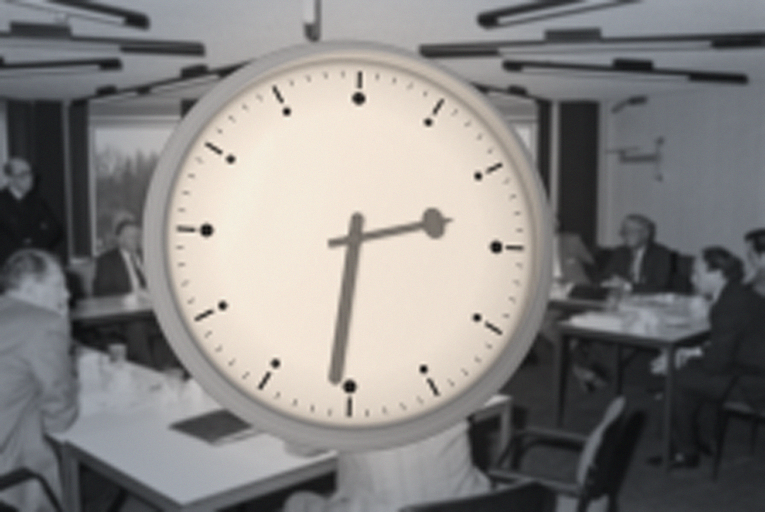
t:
2:31
